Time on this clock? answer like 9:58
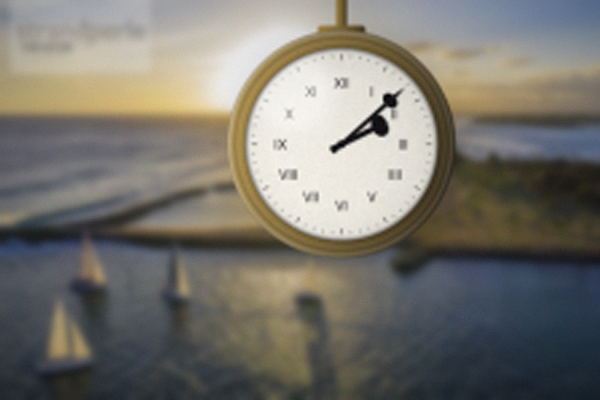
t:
2:08
